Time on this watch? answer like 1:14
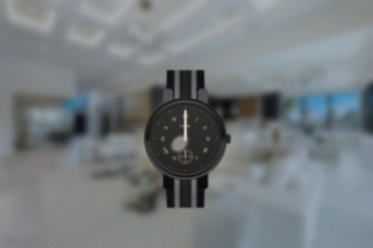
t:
12:00
